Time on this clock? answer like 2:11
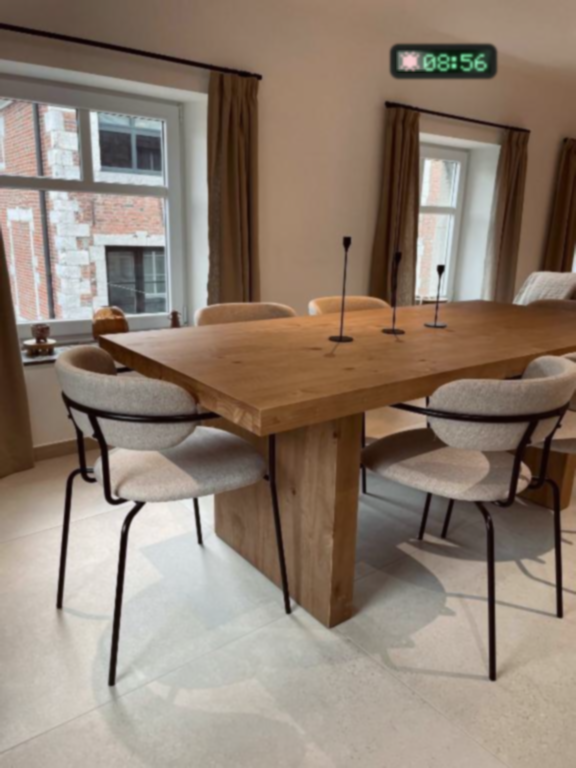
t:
8:56
